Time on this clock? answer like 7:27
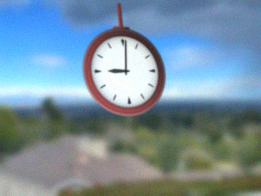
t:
9:01
